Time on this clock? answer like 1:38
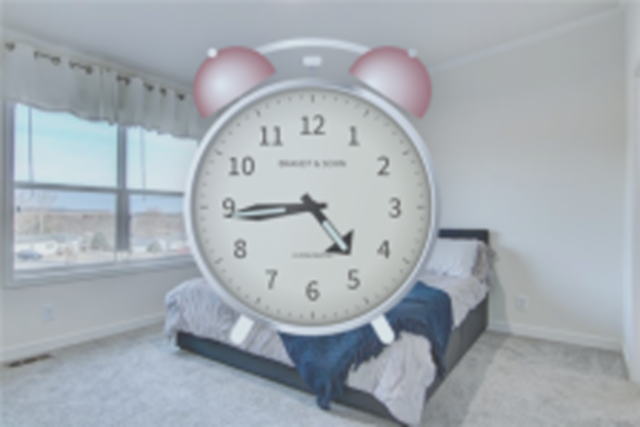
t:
4:44
